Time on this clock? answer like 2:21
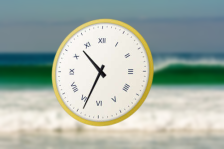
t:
10:34
